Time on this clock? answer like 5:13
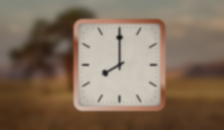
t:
8:00
